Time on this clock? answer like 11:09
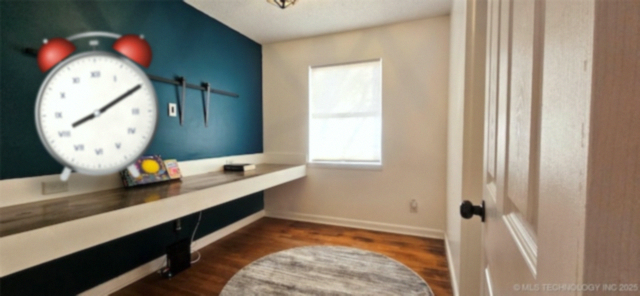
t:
8:10
